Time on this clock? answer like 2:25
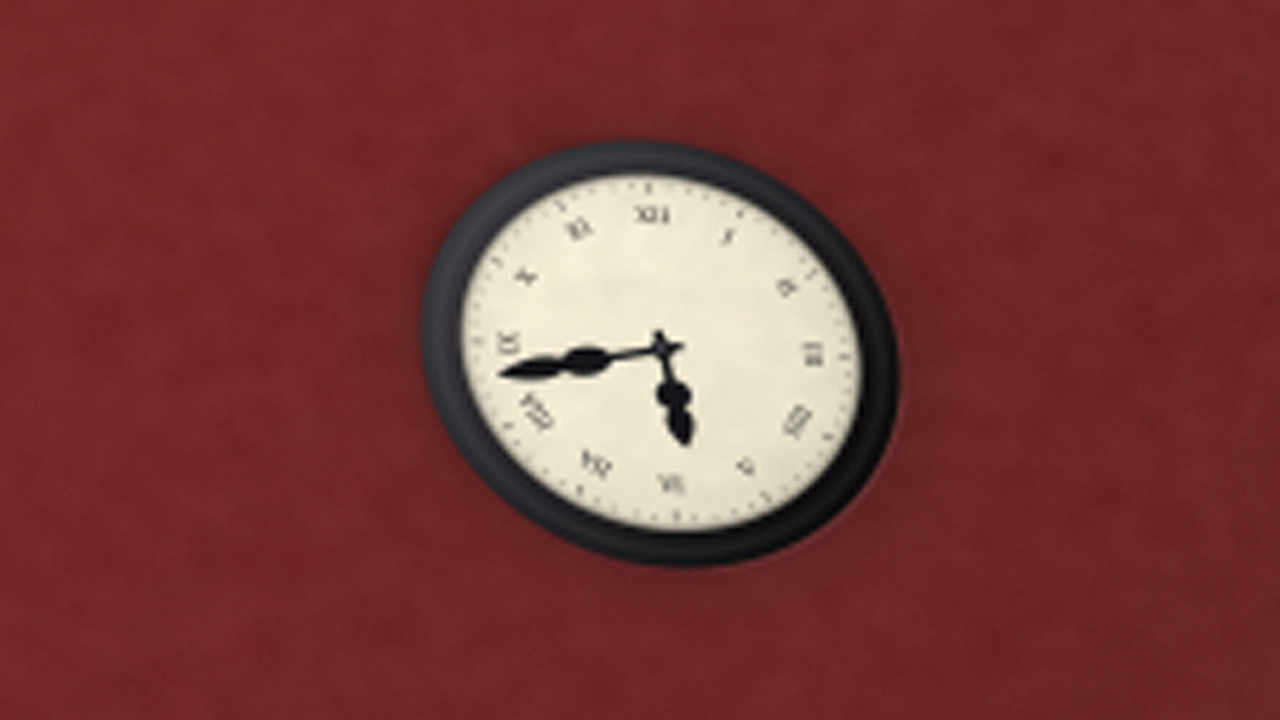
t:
5:43
